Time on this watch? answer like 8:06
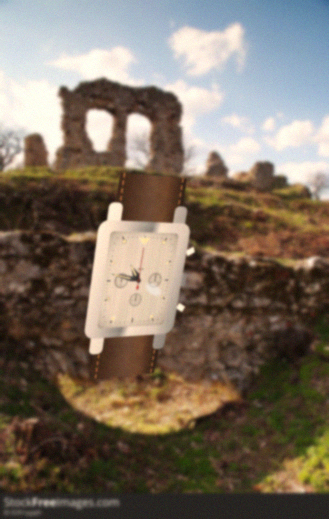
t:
10:47
